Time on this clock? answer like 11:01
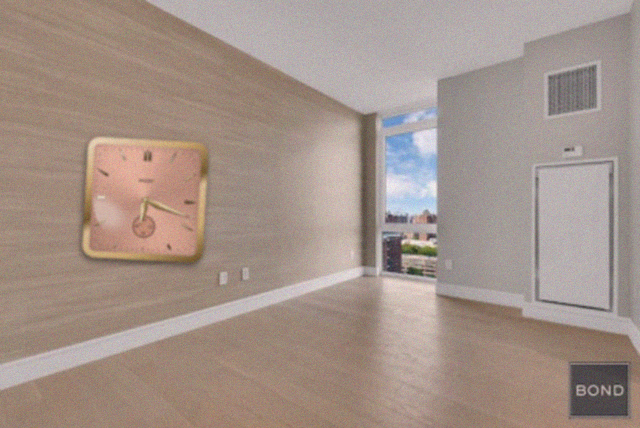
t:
6:18
